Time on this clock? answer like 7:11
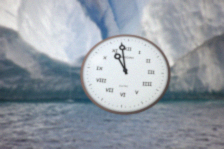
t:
10:58
